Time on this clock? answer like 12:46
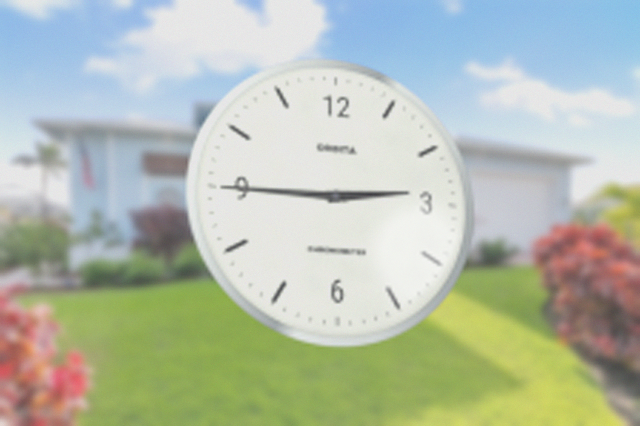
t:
2:45
